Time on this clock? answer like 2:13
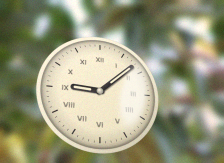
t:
9:08
